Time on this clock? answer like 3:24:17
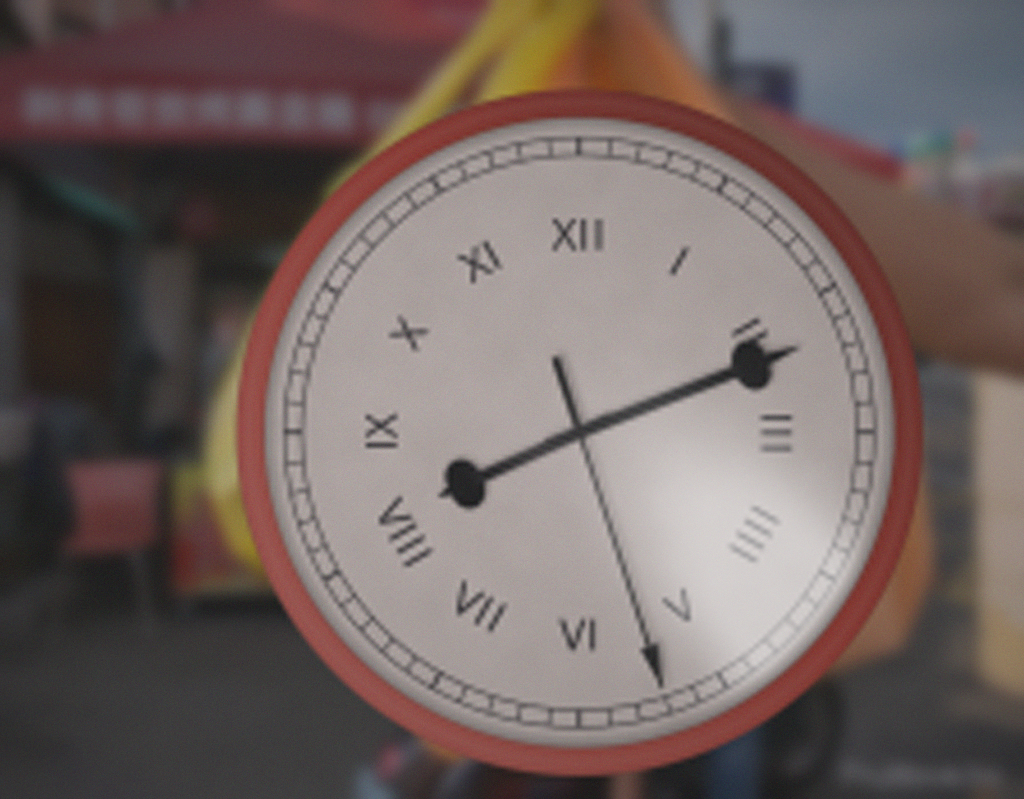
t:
8:11:27
